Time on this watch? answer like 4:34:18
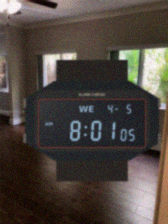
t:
8:01:05
